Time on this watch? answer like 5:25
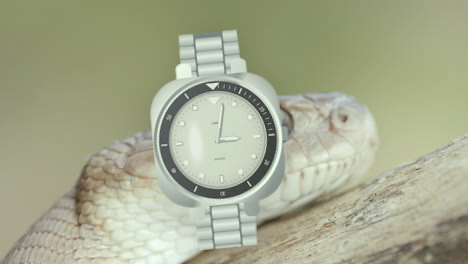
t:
3:02
